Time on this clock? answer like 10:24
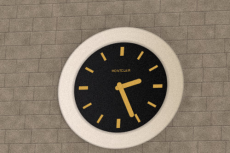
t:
2:26
